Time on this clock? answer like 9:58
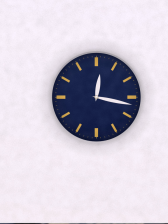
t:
12:17
